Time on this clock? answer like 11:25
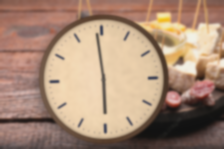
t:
5:59
